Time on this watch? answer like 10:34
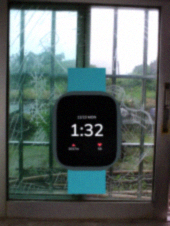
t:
1:32
